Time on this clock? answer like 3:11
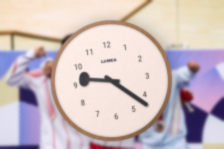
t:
9:22
